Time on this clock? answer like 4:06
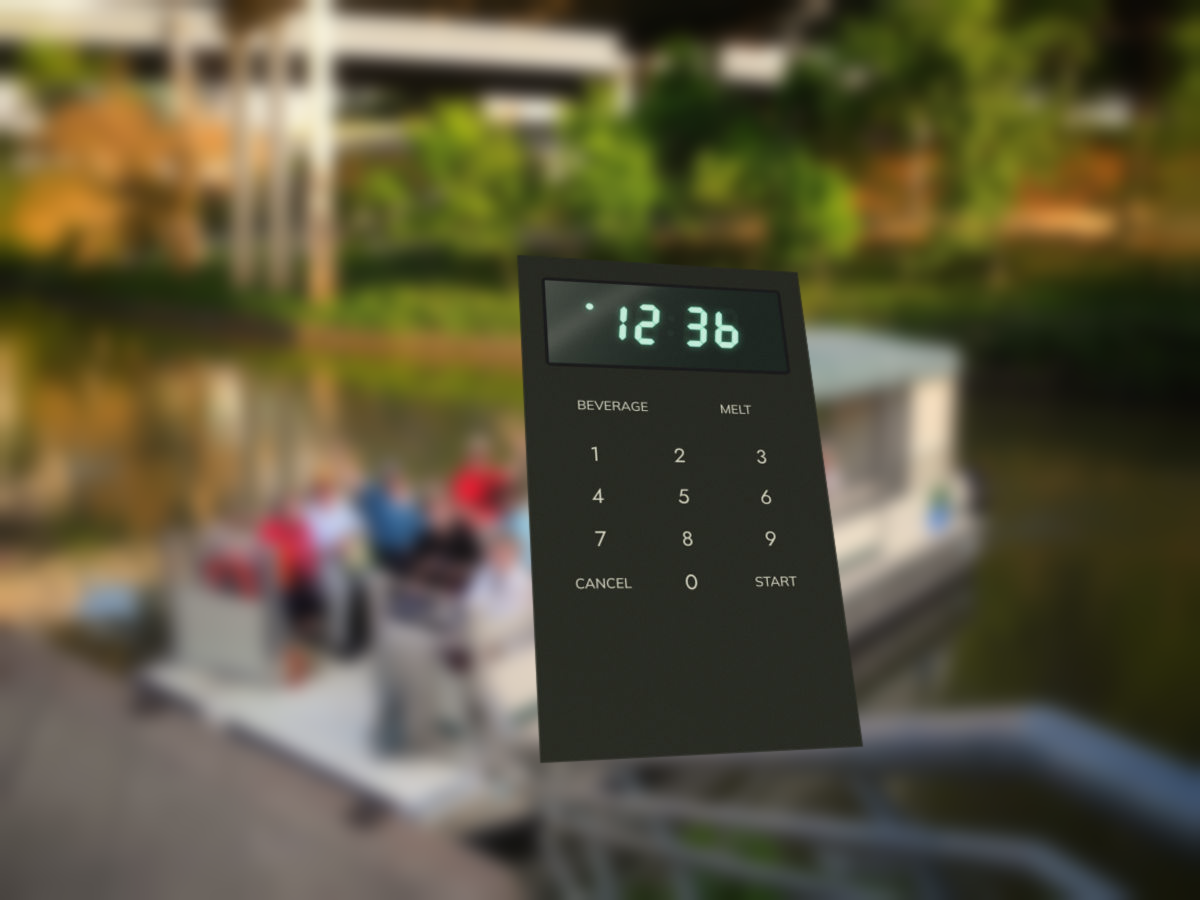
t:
12:36
